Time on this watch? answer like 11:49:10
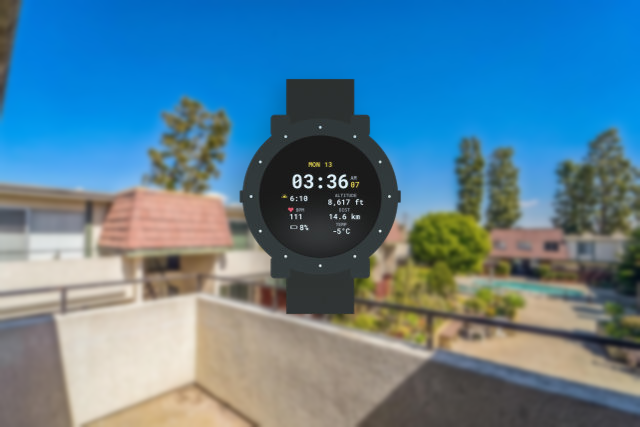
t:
3:36:07
